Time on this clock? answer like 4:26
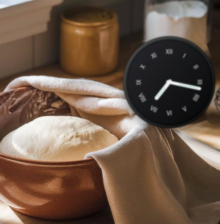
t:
7:17
